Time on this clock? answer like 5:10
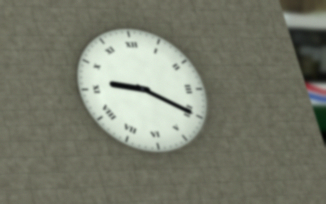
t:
9:20
